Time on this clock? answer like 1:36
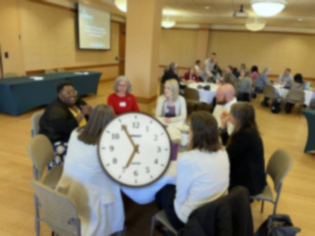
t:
6:55
